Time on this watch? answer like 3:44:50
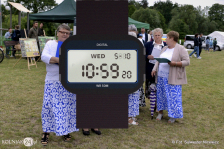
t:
10:59:20
